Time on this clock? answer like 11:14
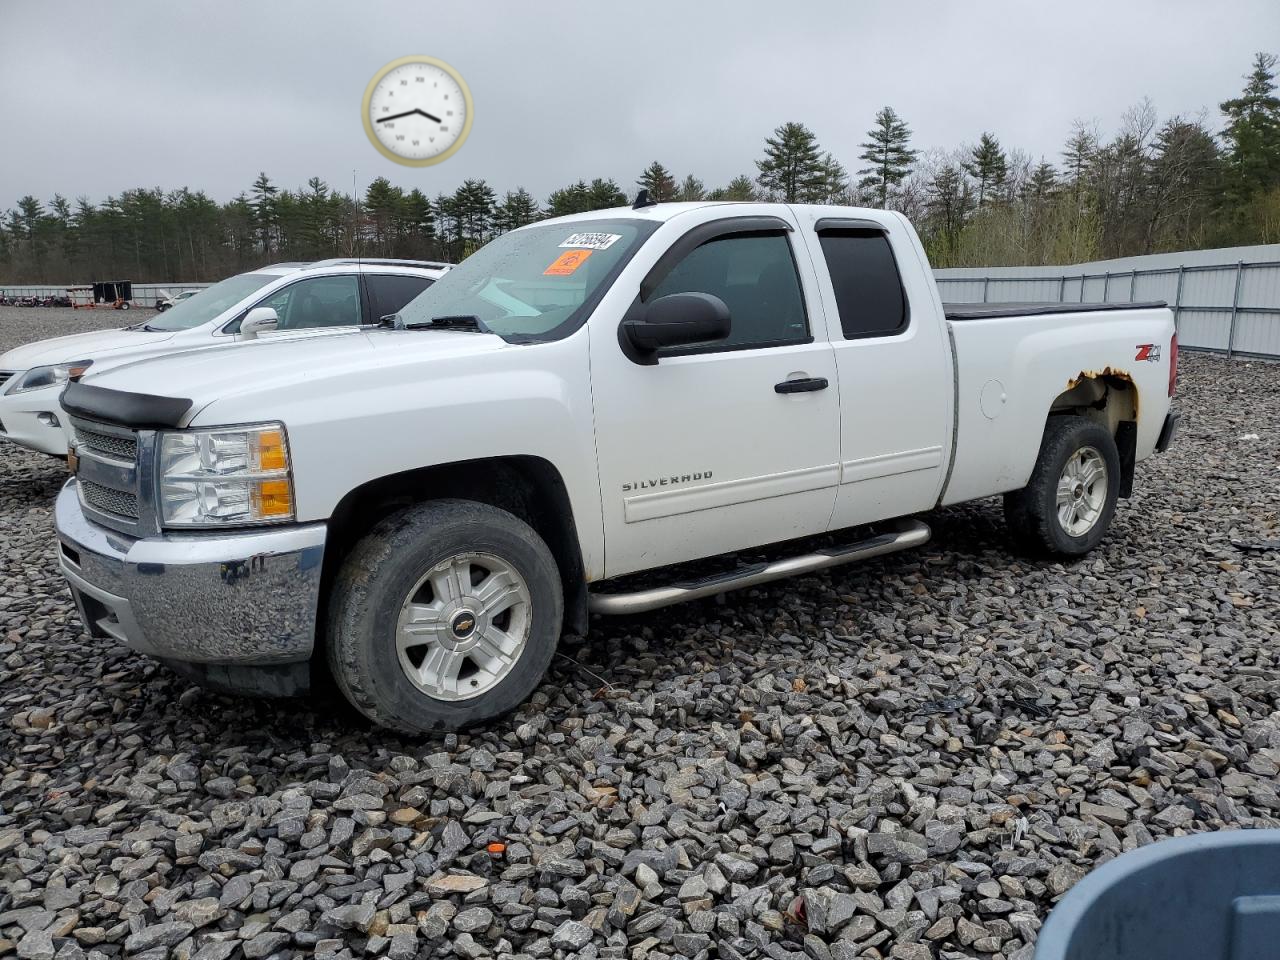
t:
3:42
